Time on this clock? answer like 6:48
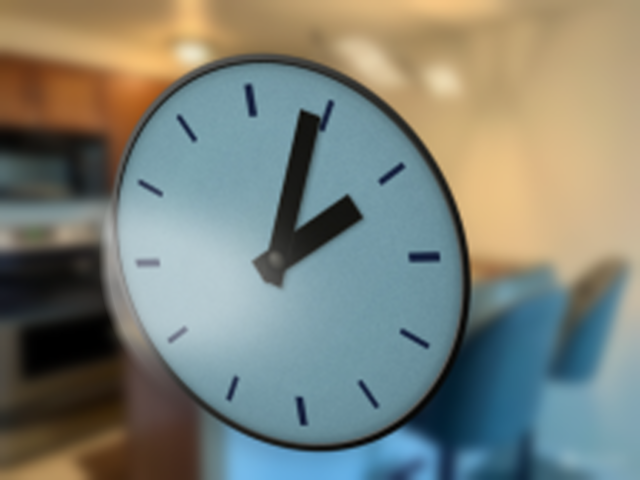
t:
2:04
